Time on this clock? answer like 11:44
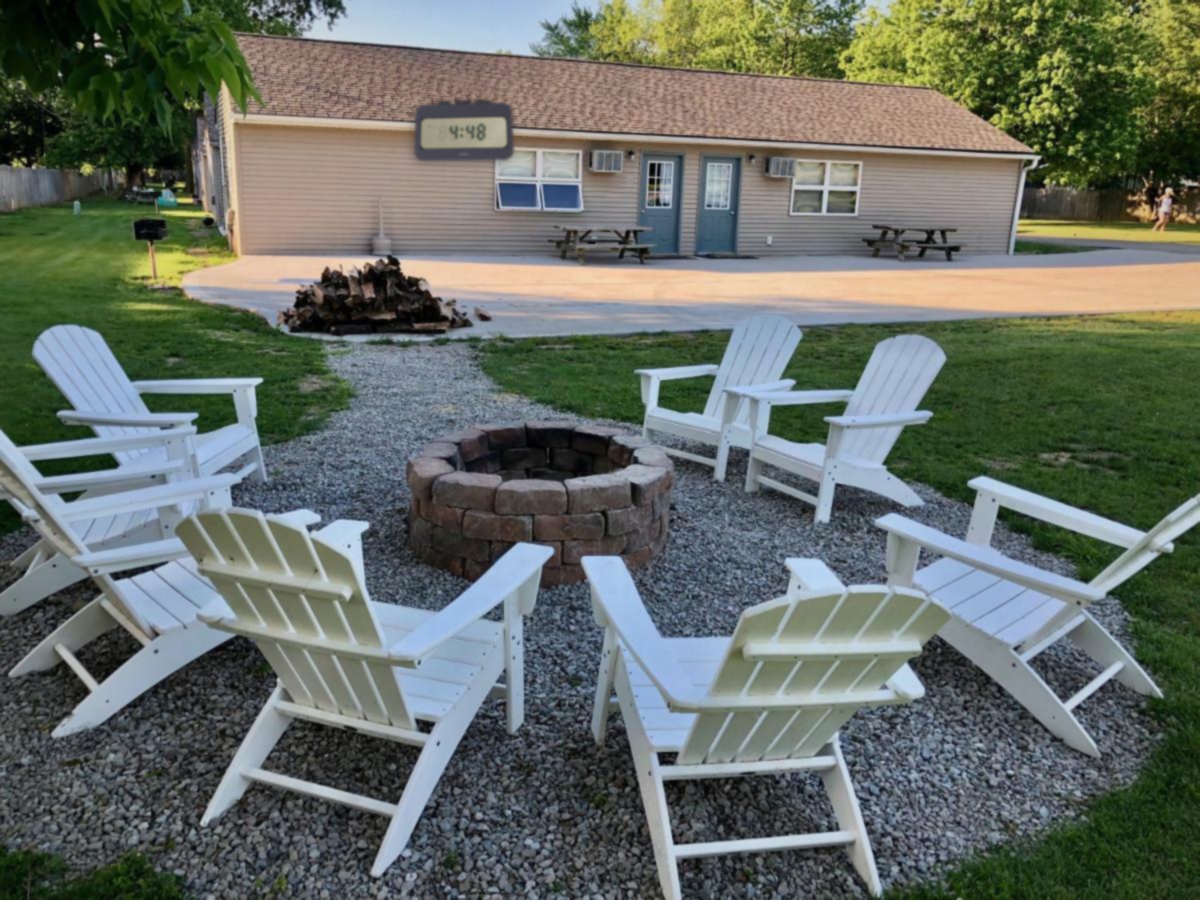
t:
4:48
